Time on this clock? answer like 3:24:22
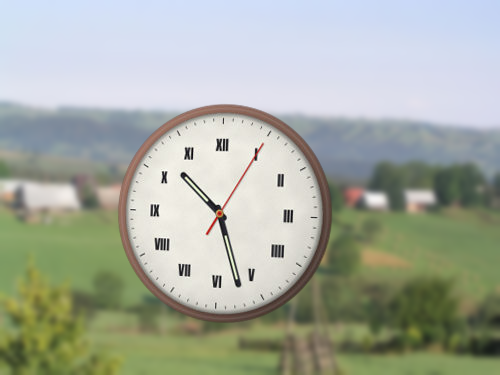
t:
10:27:05
